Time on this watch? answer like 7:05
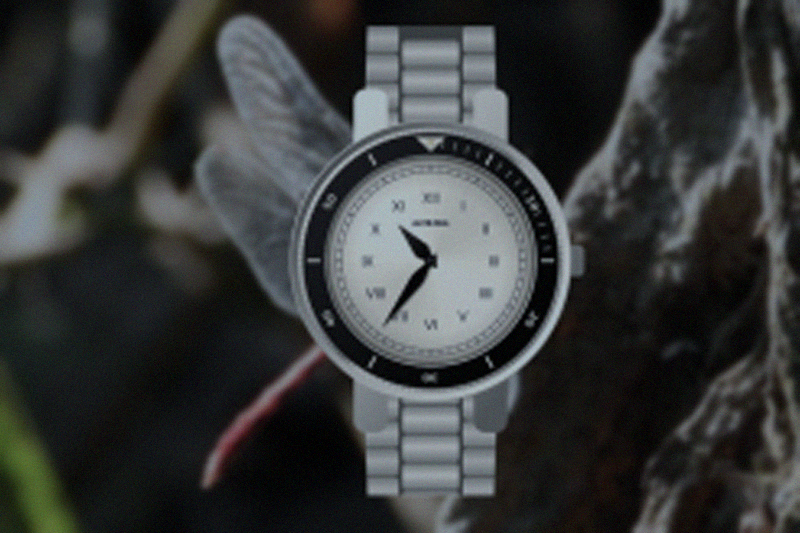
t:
10:36
